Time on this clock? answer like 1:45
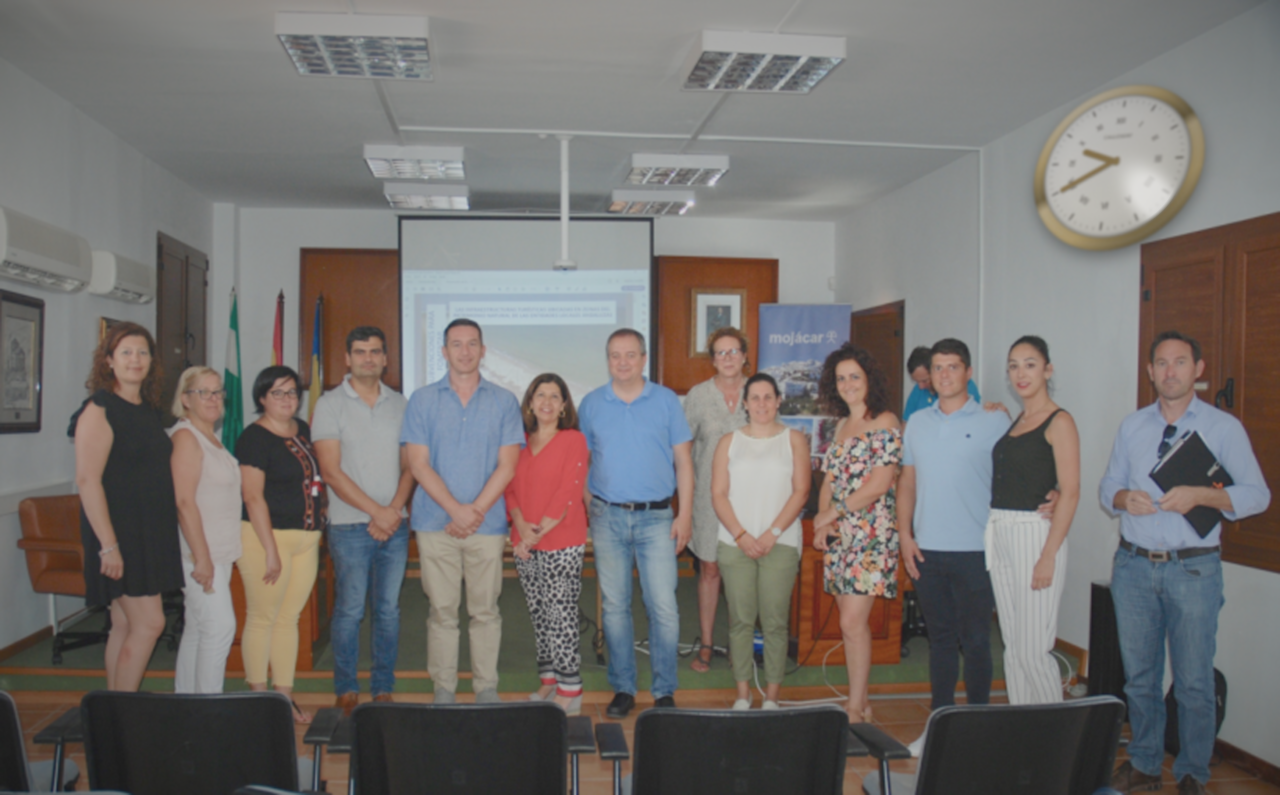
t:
9:40
